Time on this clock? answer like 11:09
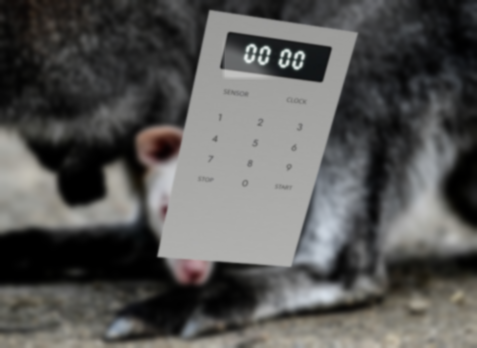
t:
0:00
